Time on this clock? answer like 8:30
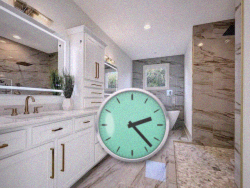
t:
2:23
